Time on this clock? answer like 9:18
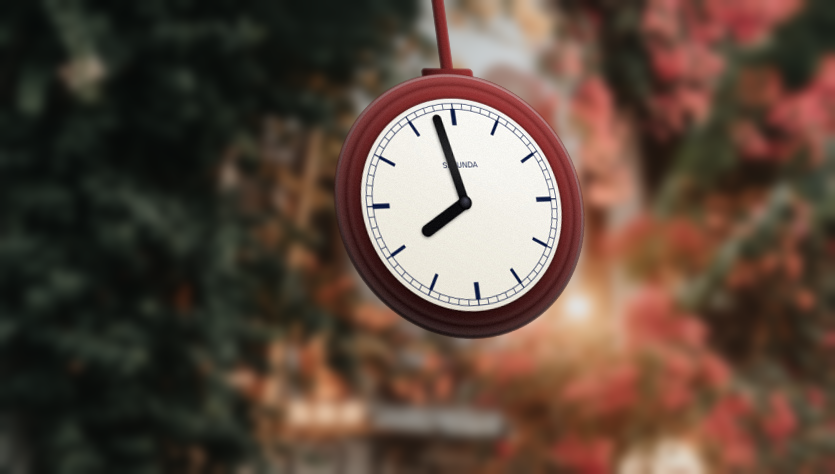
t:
7:58
